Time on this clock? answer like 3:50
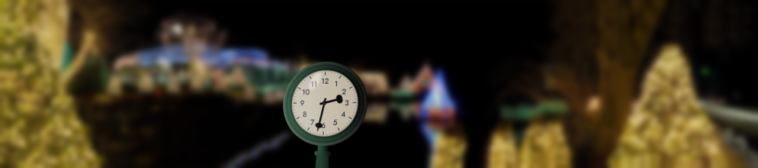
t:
2:32
